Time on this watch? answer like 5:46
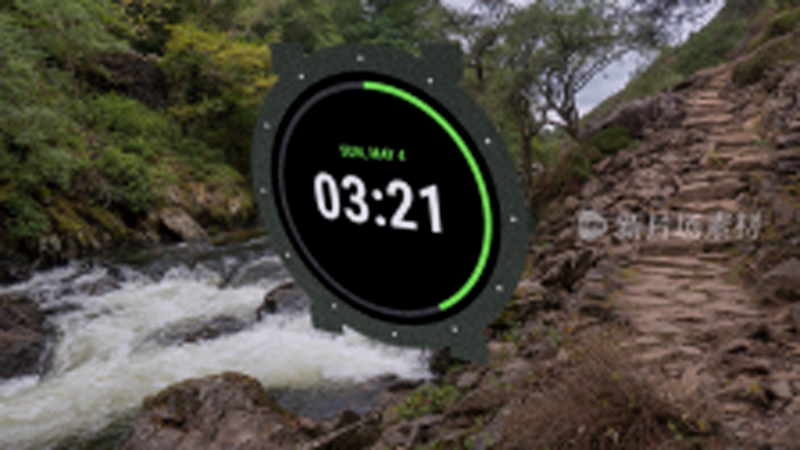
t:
3:21
